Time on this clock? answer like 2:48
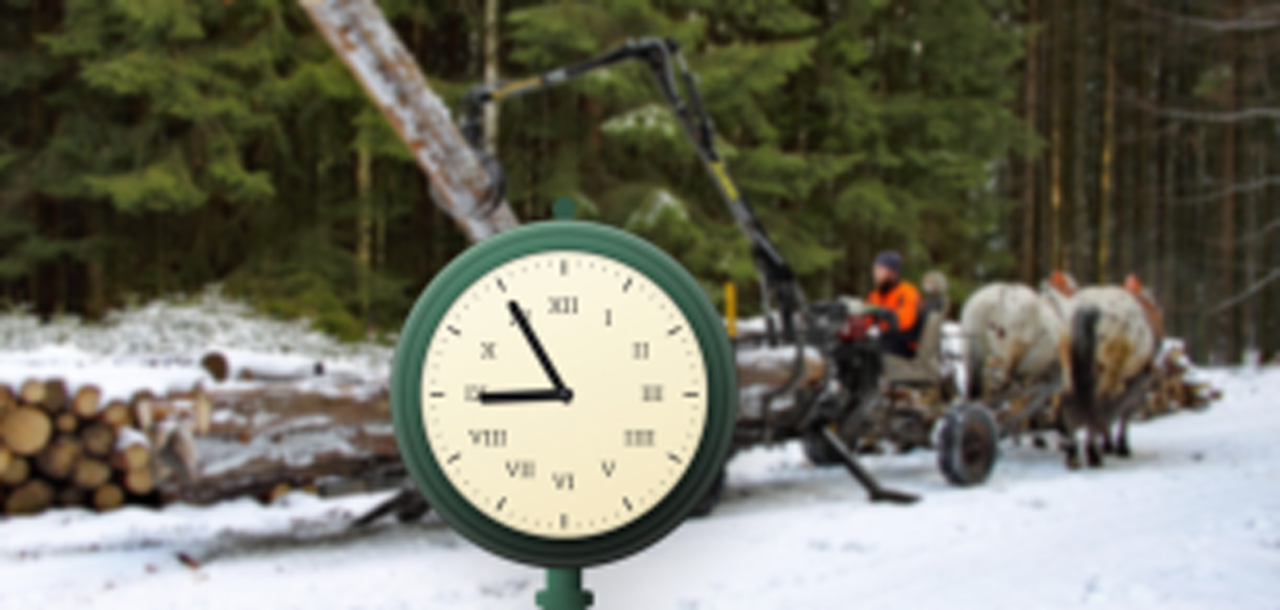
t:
8:55
